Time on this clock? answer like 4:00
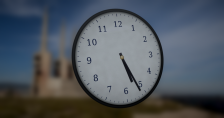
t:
5:26
